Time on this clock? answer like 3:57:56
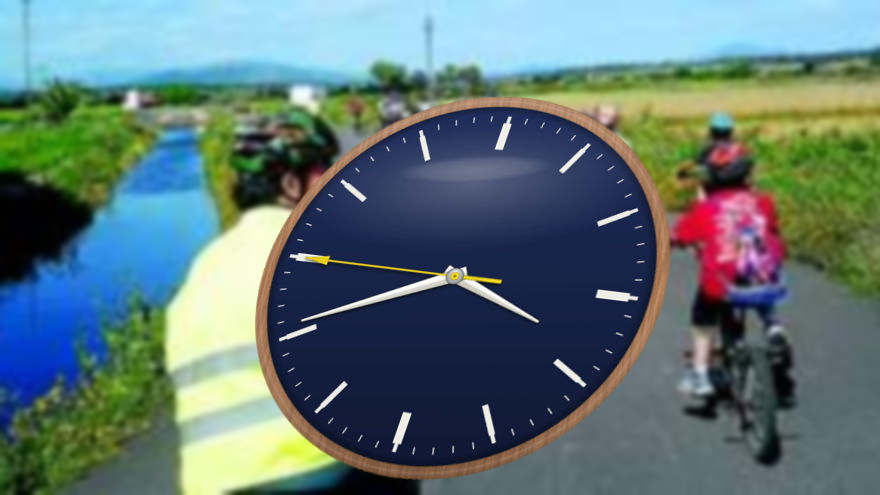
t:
3:40:45
